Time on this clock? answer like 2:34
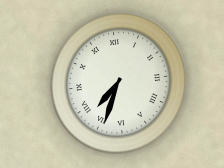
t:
7:34
